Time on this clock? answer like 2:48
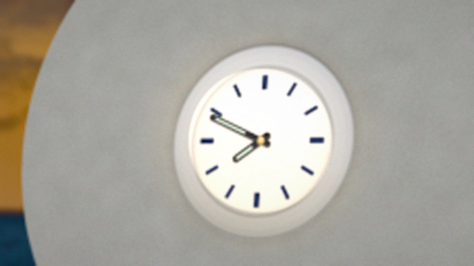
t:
7:49
